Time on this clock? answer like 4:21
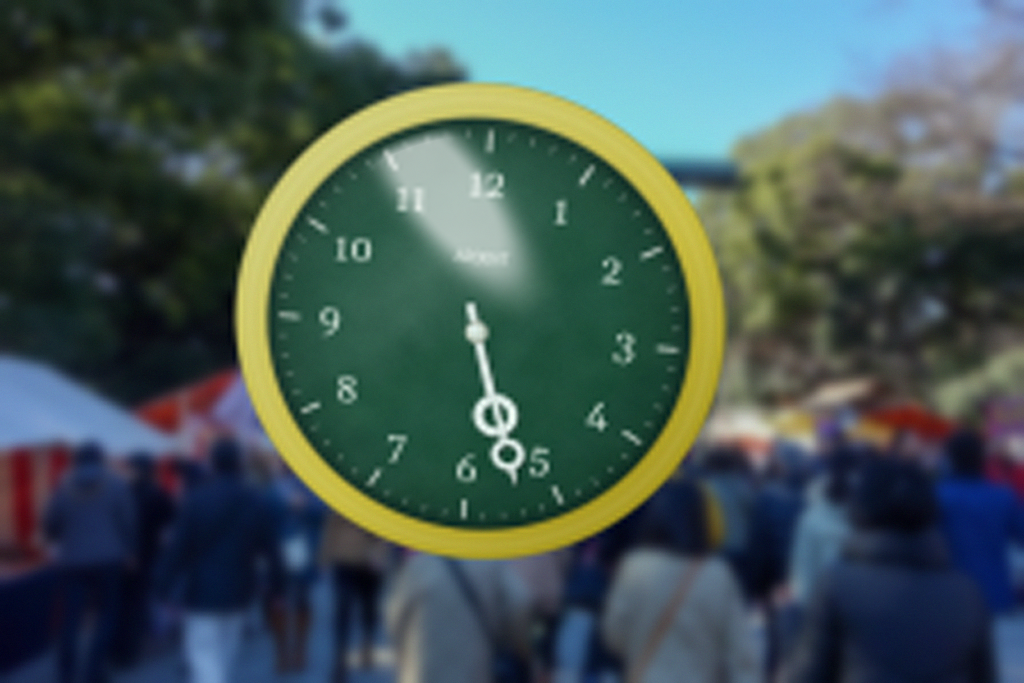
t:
5:27
